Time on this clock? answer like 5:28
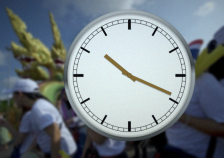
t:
10:19
